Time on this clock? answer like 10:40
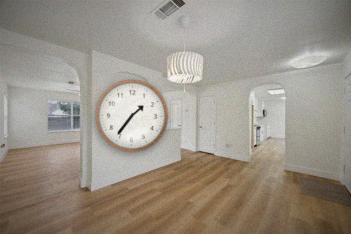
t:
1:36
